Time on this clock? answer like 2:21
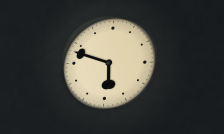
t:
5:48
